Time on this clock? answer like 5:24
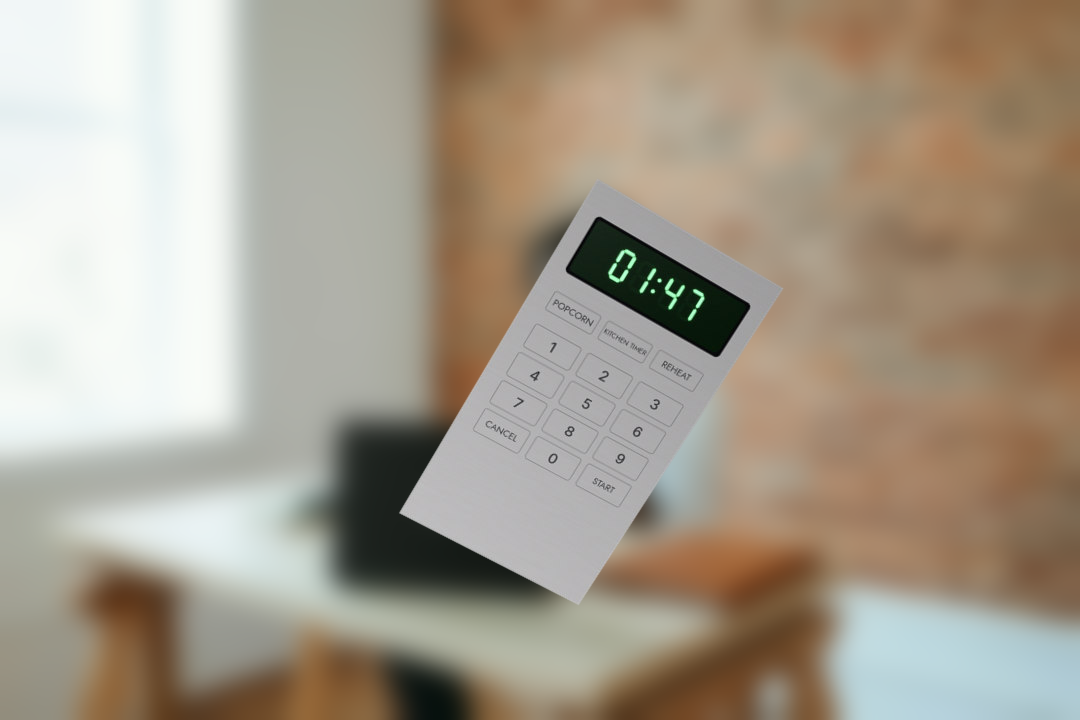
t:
1:47
